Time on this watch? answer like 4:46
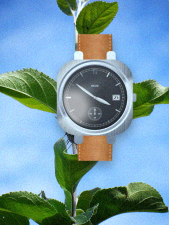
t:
3:51
